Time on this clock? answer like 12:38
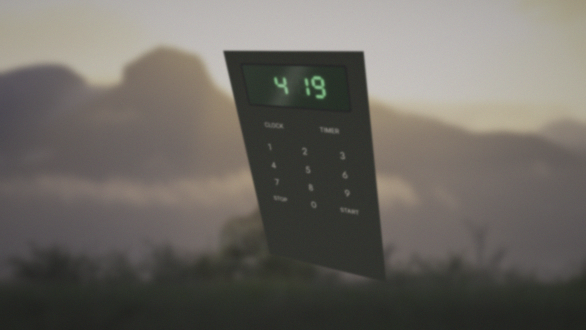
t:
4:19
